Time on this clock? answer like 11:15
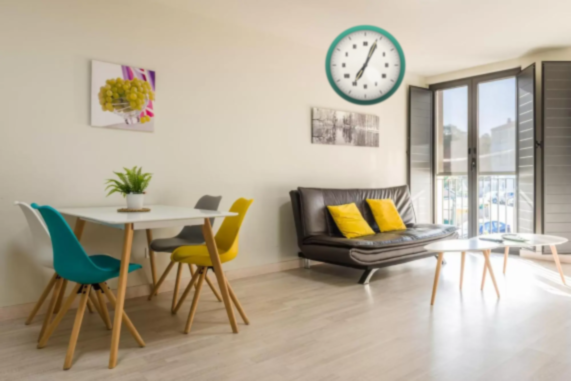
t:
7:04
